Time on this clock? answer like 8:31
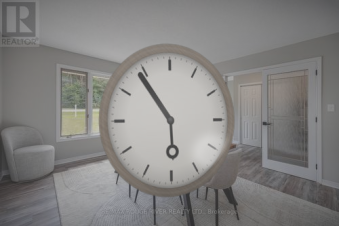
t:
5:54
